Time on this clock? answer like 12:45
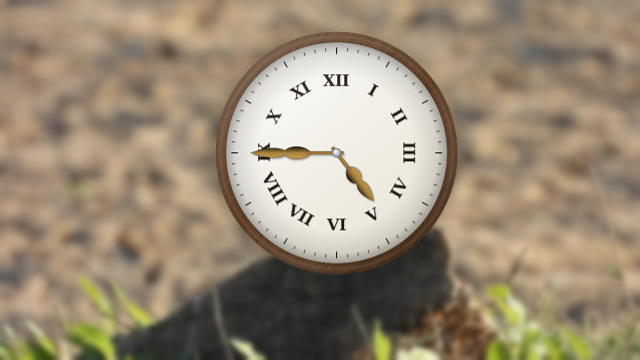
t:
4:45
